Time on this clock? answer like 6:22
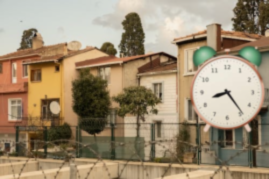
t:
8:24
